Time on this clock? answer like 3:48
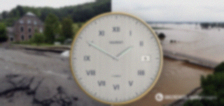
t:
1:50
